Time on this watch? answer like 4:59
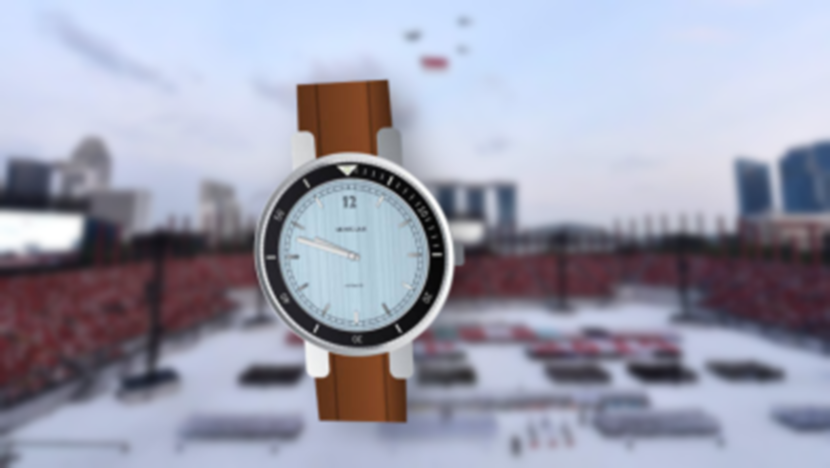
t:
9:48
